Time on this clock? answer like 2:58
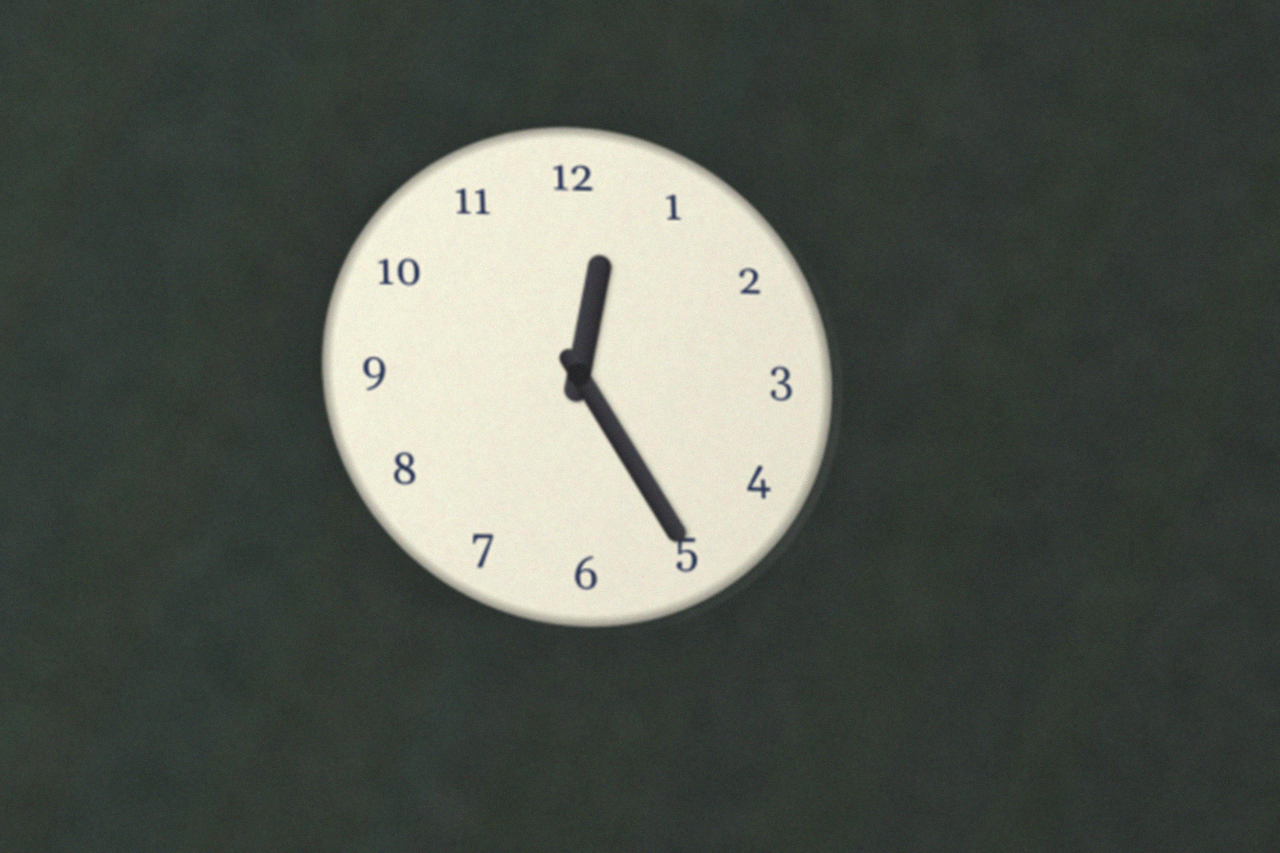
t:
12:25
